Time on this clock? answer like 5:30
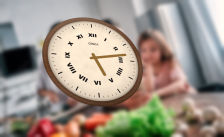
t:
5:13
